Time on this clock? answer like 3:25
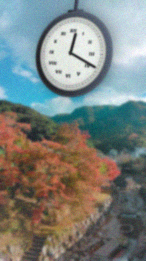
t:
12:19
